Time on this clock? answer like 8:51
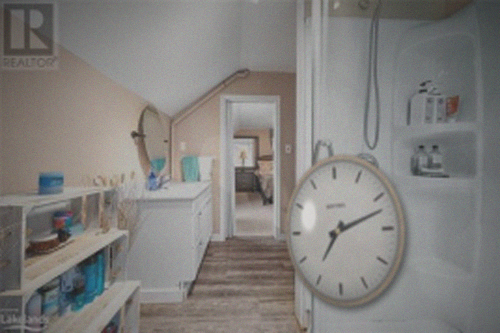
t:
7:12
